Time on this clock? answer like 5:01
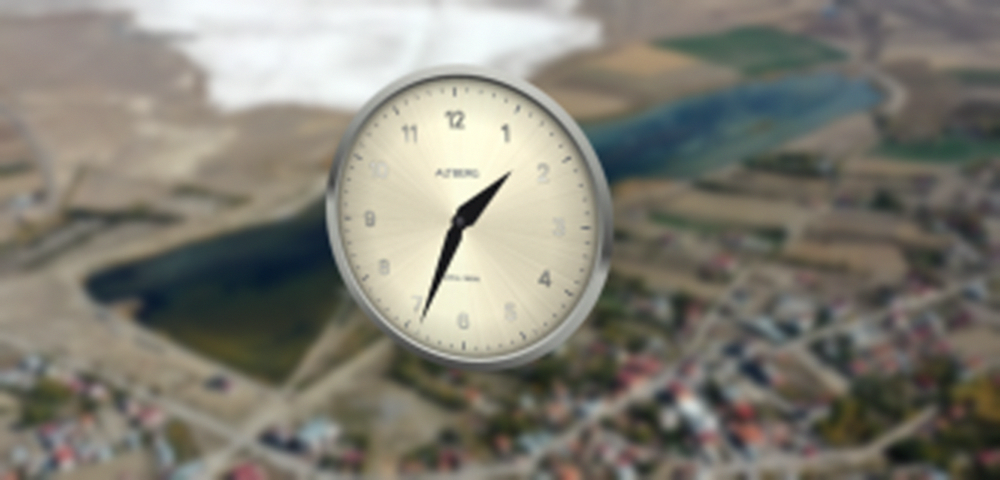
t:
1:34
